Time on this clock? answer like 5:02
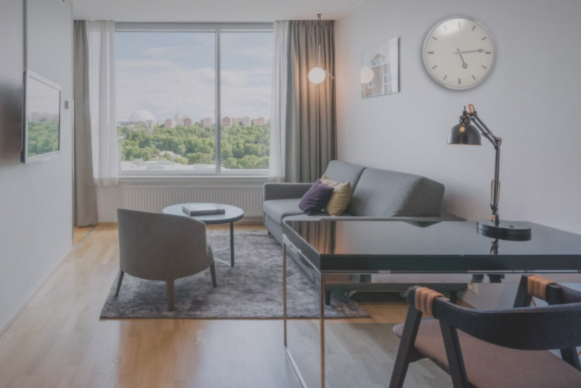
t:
5:14
